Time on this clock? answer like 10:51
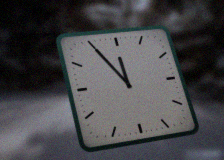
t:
11:55
